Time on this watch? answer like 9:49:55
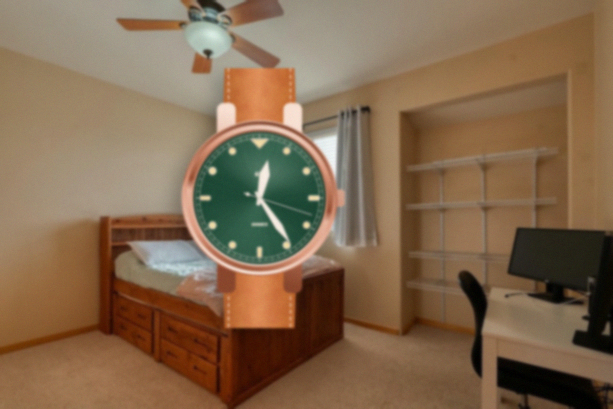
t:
12:24:18
